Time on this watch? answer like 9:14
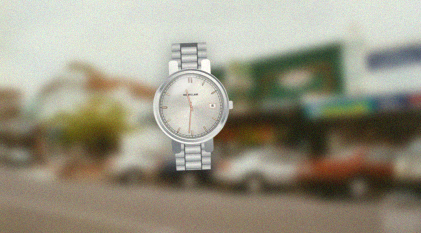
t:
11:31
